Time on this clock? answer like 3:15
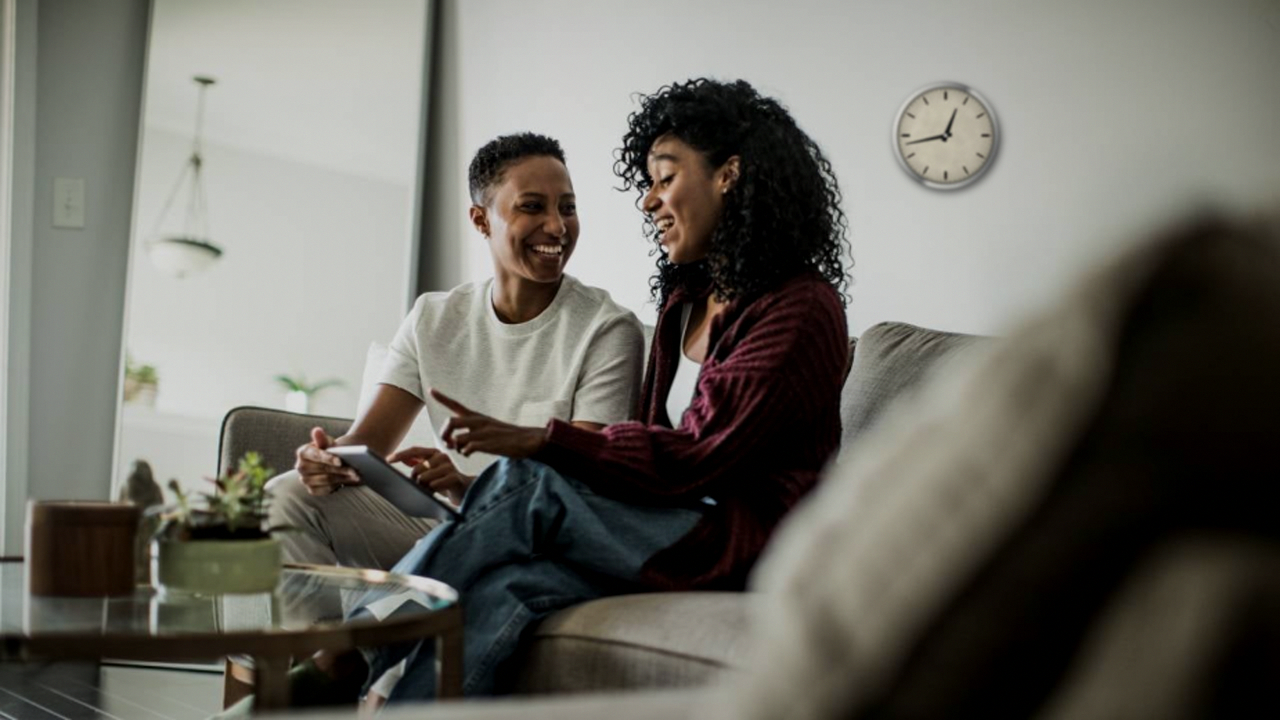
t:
12:43
